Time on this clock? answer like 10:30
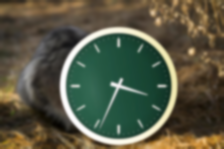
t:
3:34
